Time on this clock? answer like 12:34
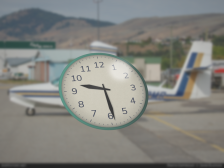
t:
9:29
